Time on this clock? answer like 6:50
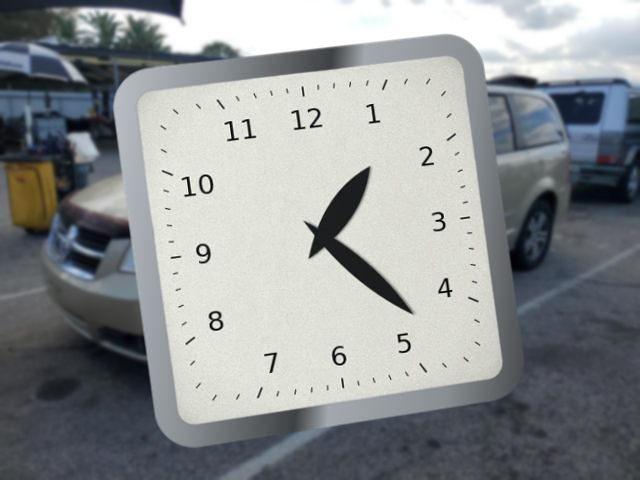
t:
1:23
